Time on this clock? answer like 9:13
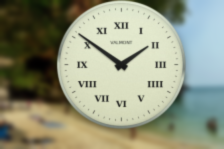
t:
1:51
